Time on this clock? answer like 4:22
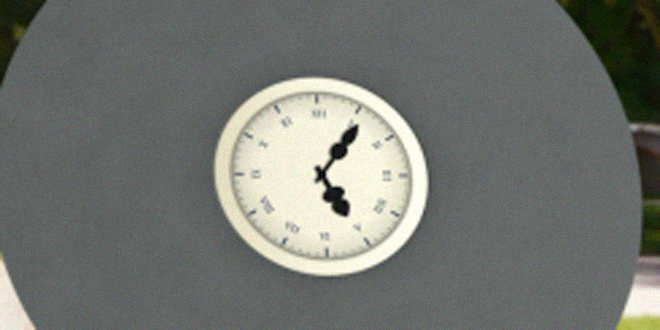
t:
5:06
